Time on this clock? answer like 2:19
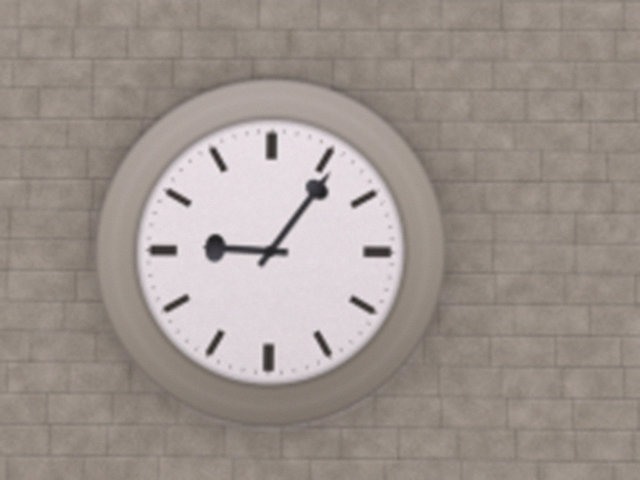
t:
9:06
